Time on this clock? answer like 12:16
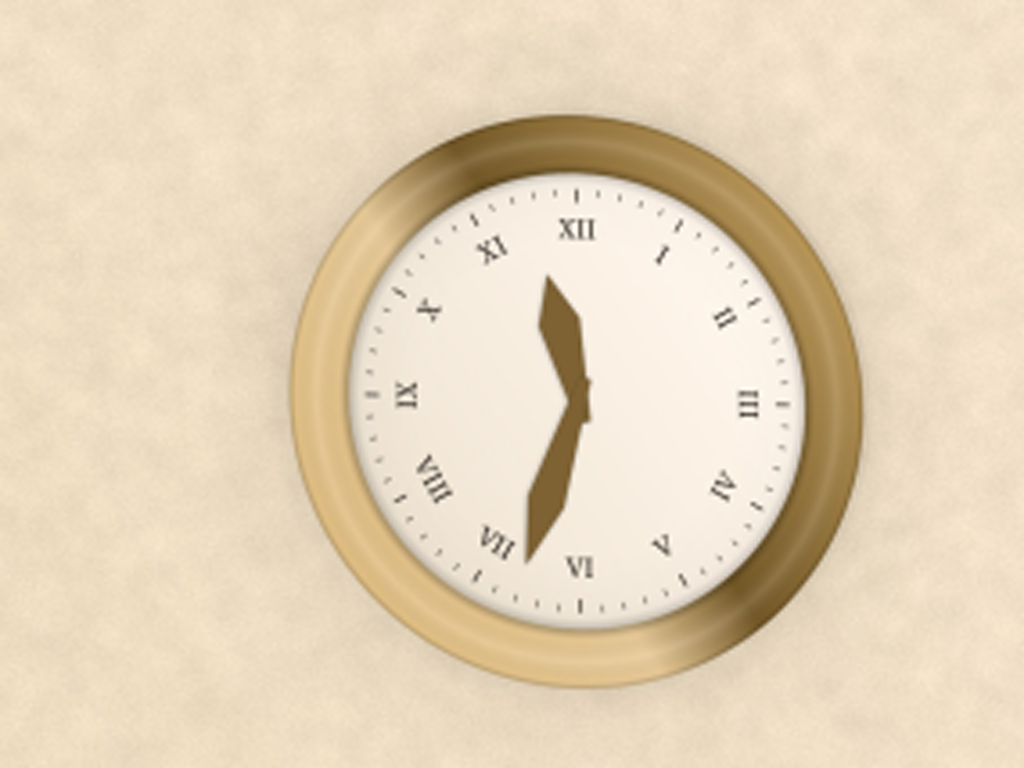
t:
11:33
